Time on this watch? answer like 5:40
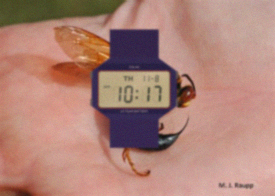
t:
10:17
